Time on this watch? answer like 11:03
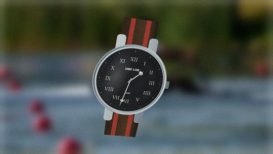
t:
1:32
